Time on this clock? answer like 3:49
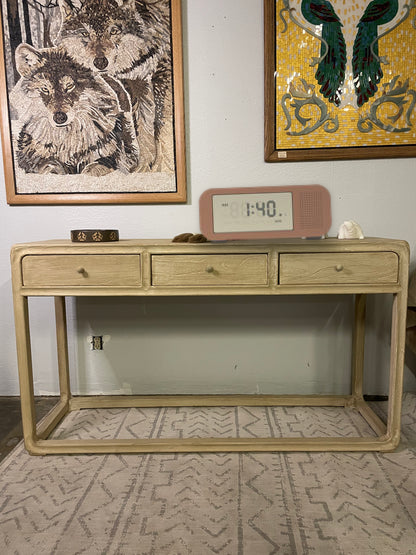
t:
1:40
